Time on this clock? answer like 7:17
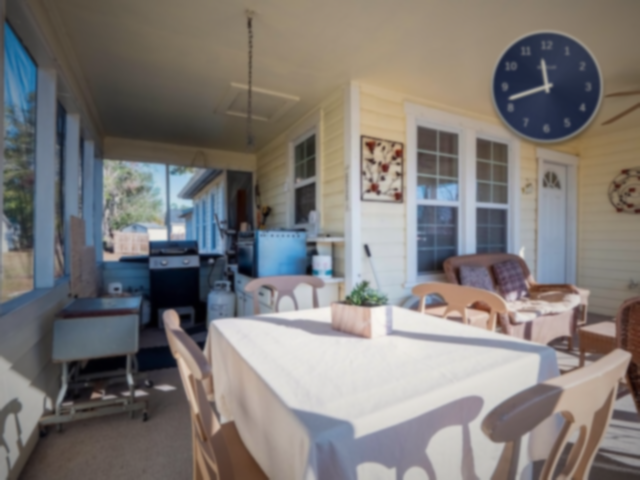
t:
11:42
